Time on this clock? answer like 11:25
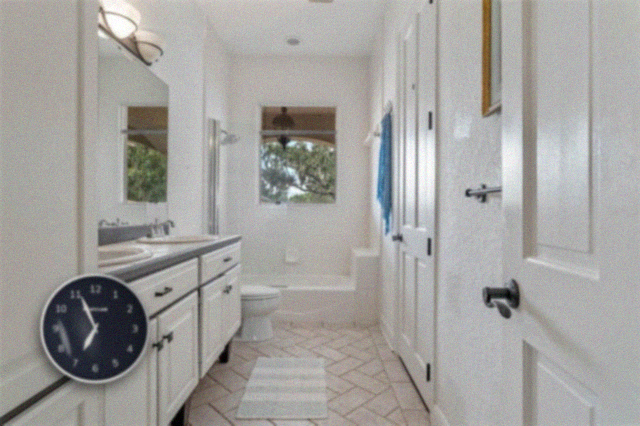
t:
6:56
